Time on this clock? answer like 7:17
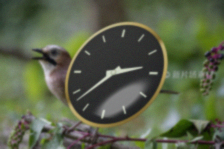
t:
2:38
